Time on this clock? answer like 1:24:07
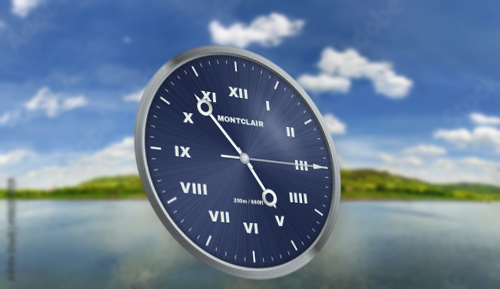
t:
4:53:15
